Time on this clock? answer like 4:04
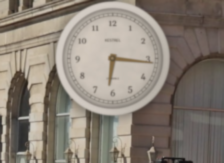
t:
6:16
